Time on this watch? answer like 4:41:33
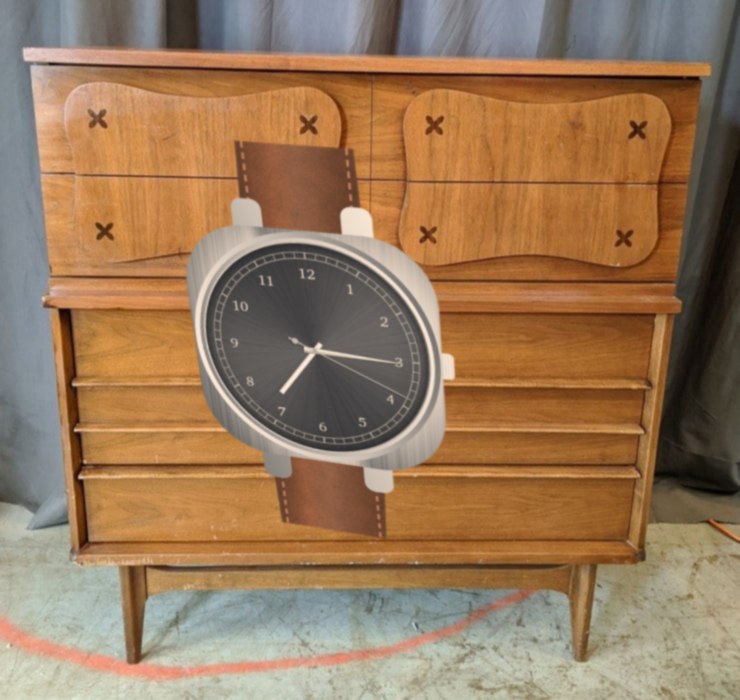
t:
7:15:19
